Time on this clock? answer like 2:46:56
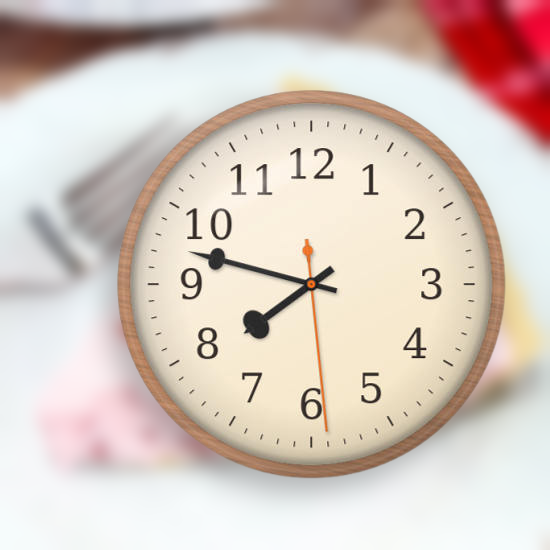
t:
7:47:29
